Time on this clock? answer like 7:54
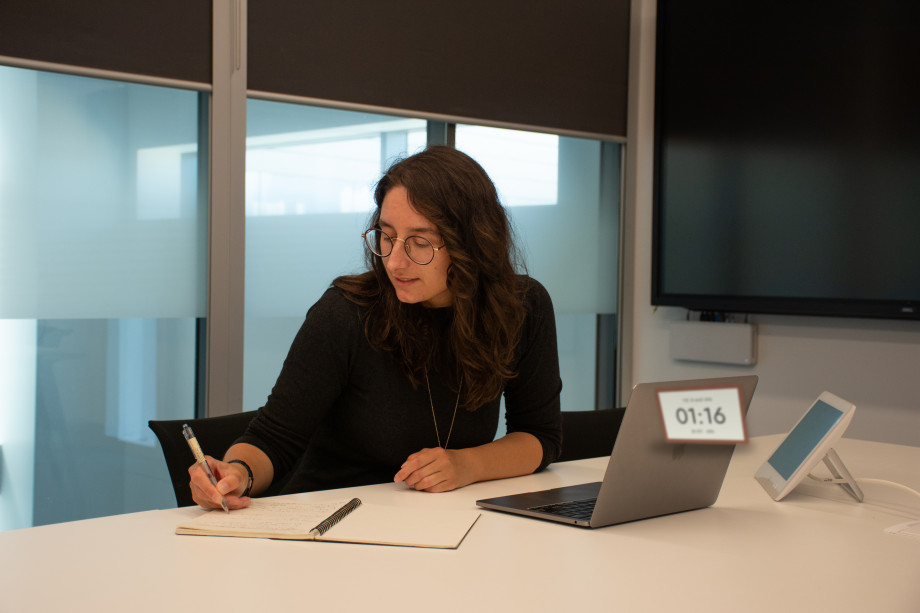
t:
1:16
